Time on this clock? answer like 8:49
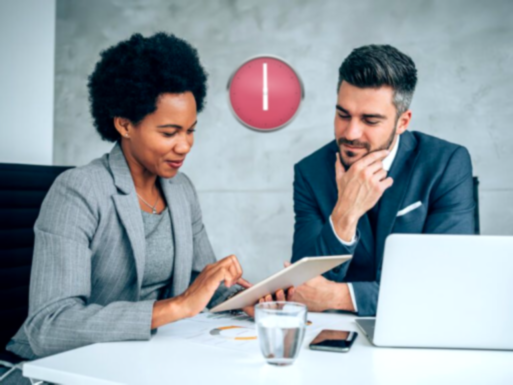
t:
6:00
